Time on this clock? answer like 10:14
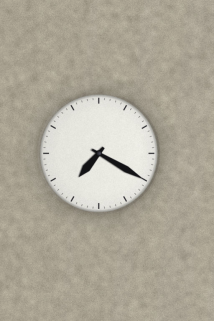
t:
7:20
